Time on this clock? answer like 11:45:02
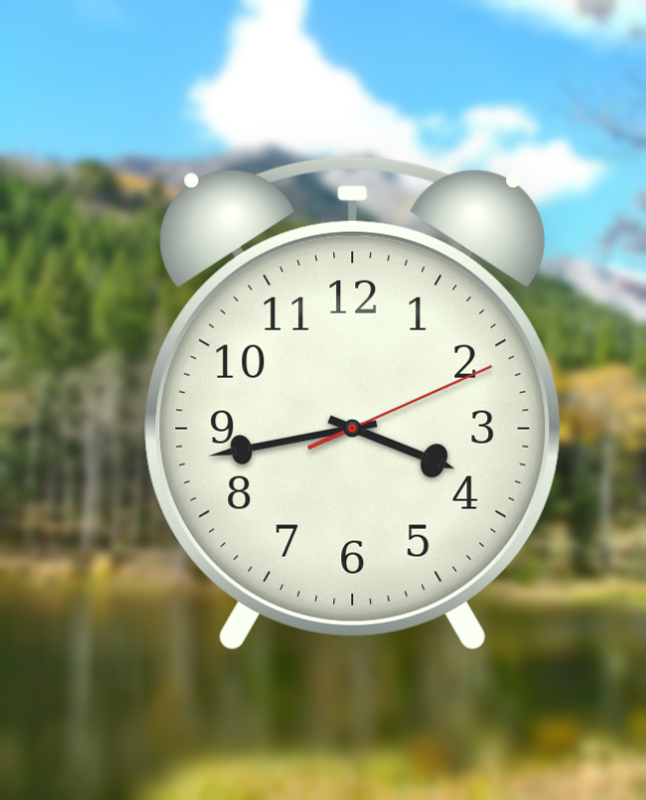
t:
3:43:11
